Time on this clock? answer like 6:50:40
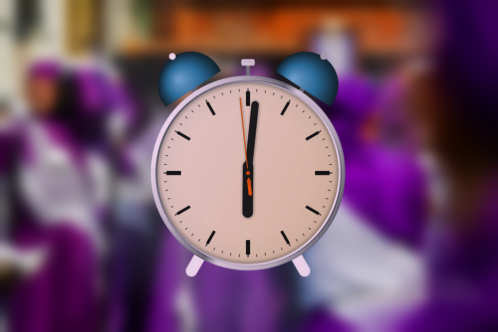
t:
6:00:59
